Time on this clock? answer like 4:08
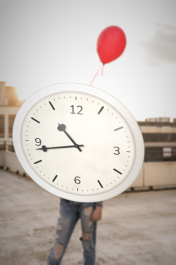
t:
10:43
